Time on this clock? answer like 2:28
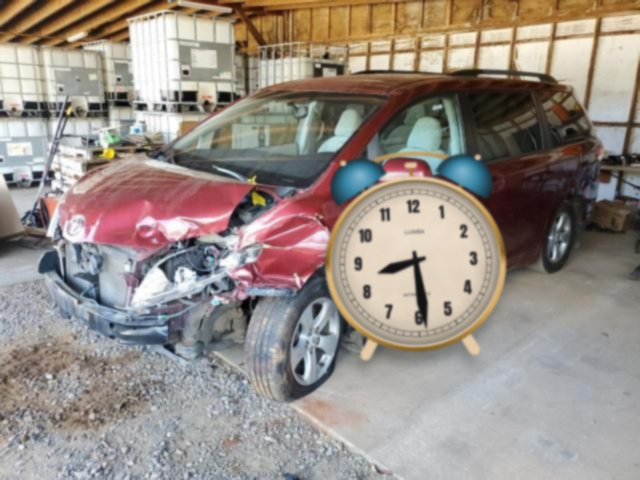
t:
8:29
